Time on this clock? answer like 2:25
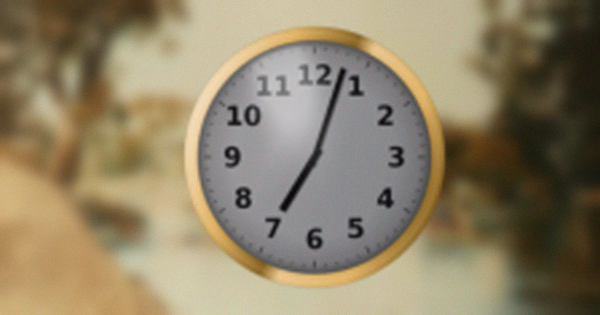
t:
7:03
